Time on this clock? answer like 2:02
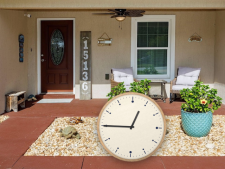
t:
12:45
